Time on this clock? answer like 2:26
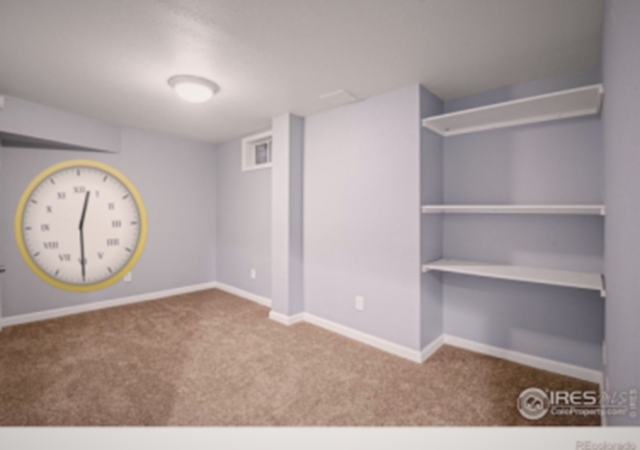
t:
12:30
